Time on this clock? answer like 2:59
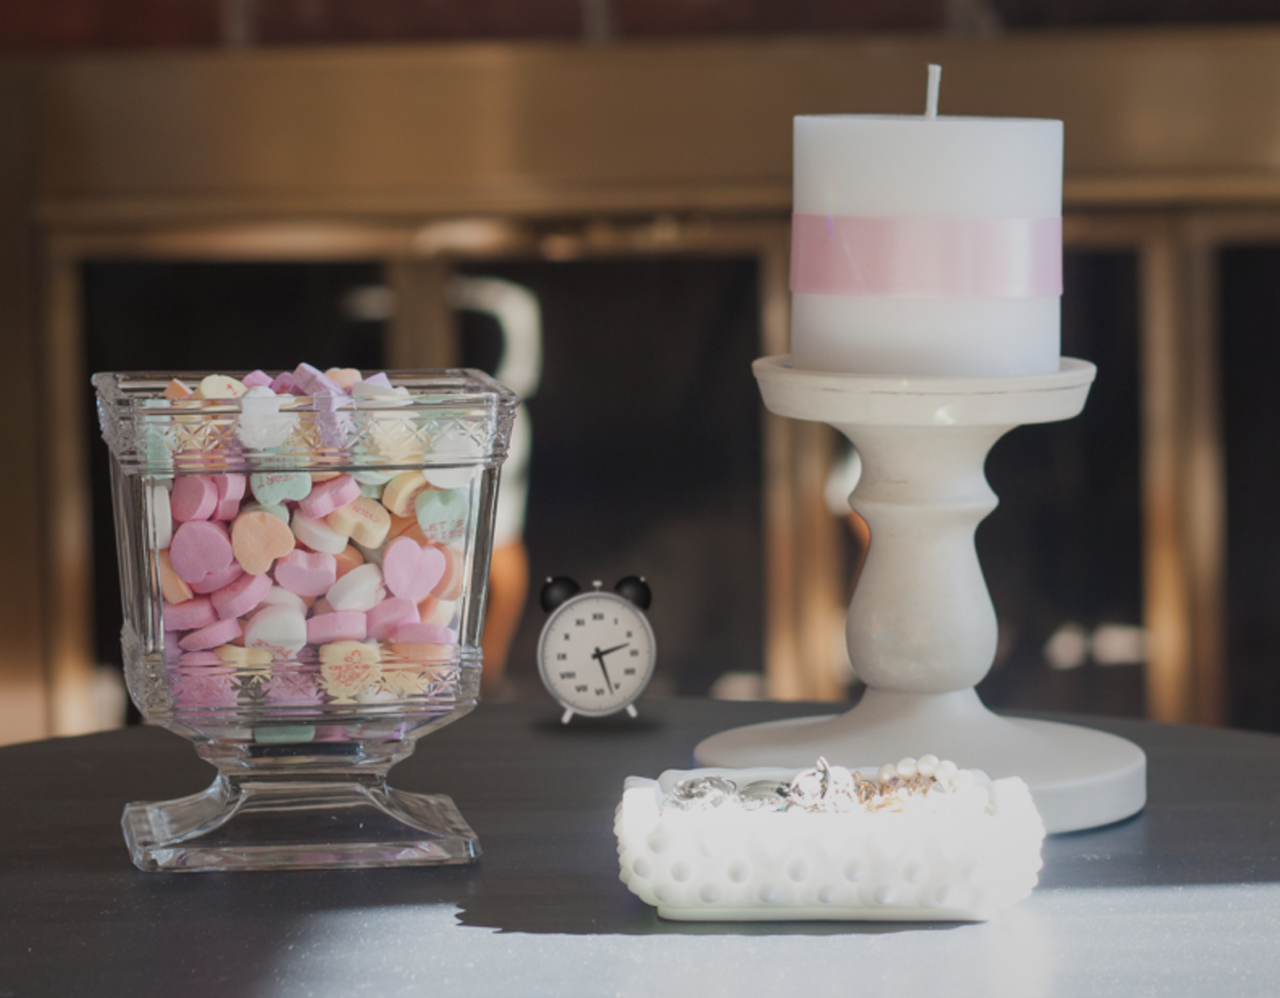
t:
2:27
